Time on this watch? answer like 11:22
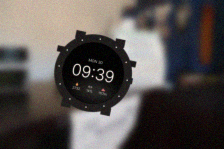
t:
9:39
